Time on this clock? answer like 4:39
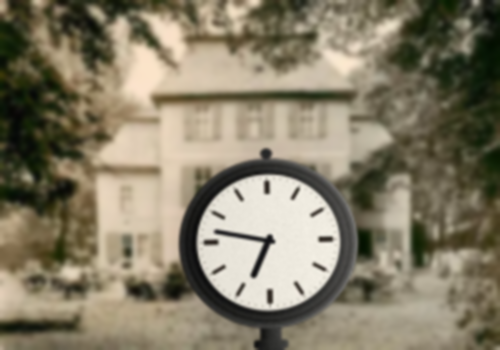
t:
6:47
